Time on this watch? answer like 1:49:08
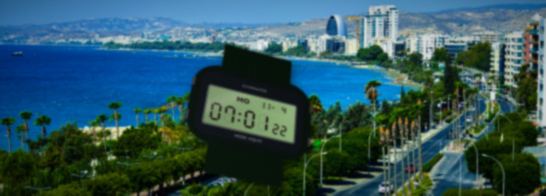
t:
7:01:22
